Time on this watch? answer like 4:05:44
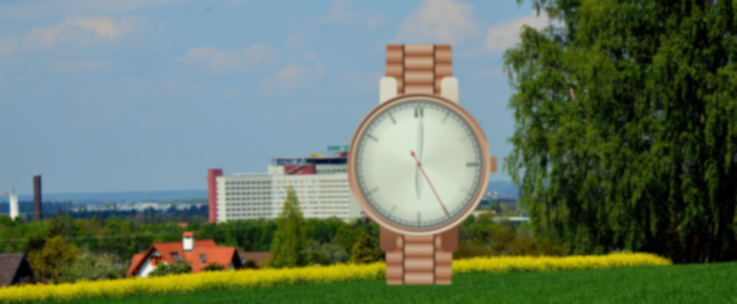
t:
6:00:25
